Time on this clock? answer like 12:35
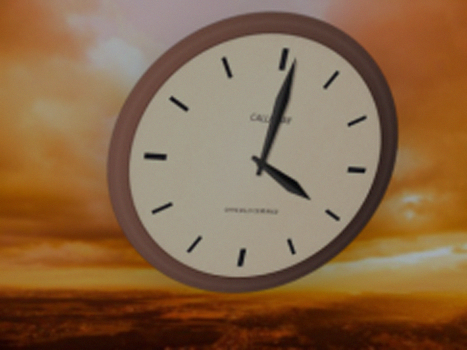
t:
4:01
